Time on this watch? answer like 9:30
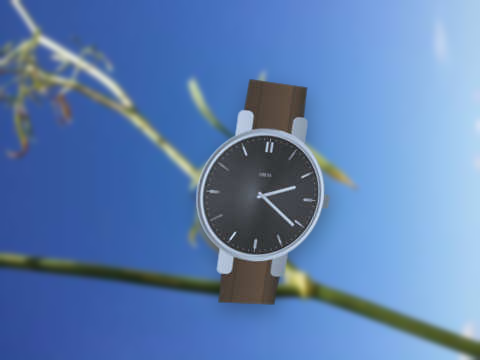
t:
2:21
